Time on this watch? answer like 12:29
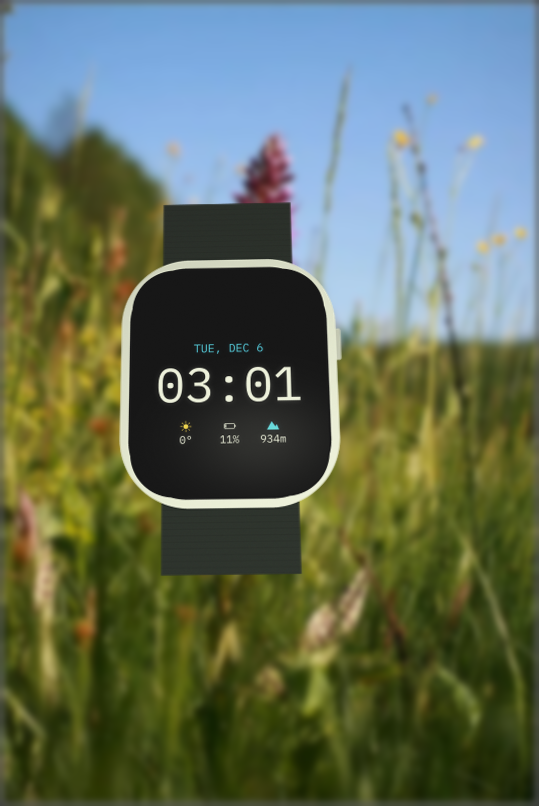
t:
3:01
